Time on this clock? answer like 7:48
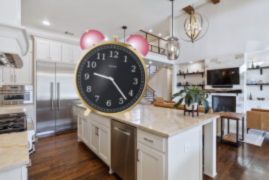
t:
9:23
